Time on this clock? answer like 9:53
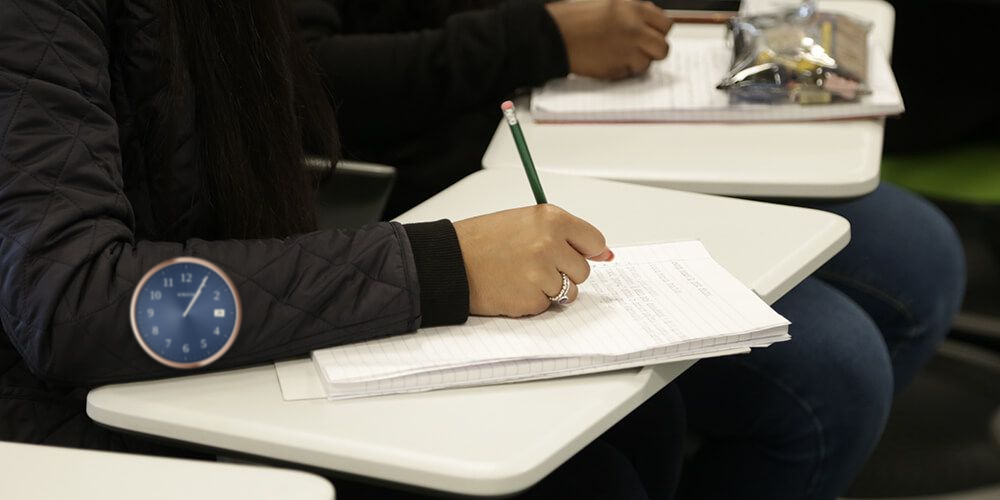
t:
1:05
